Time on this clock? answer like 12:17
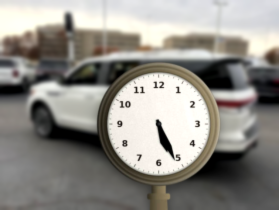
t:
5:26
